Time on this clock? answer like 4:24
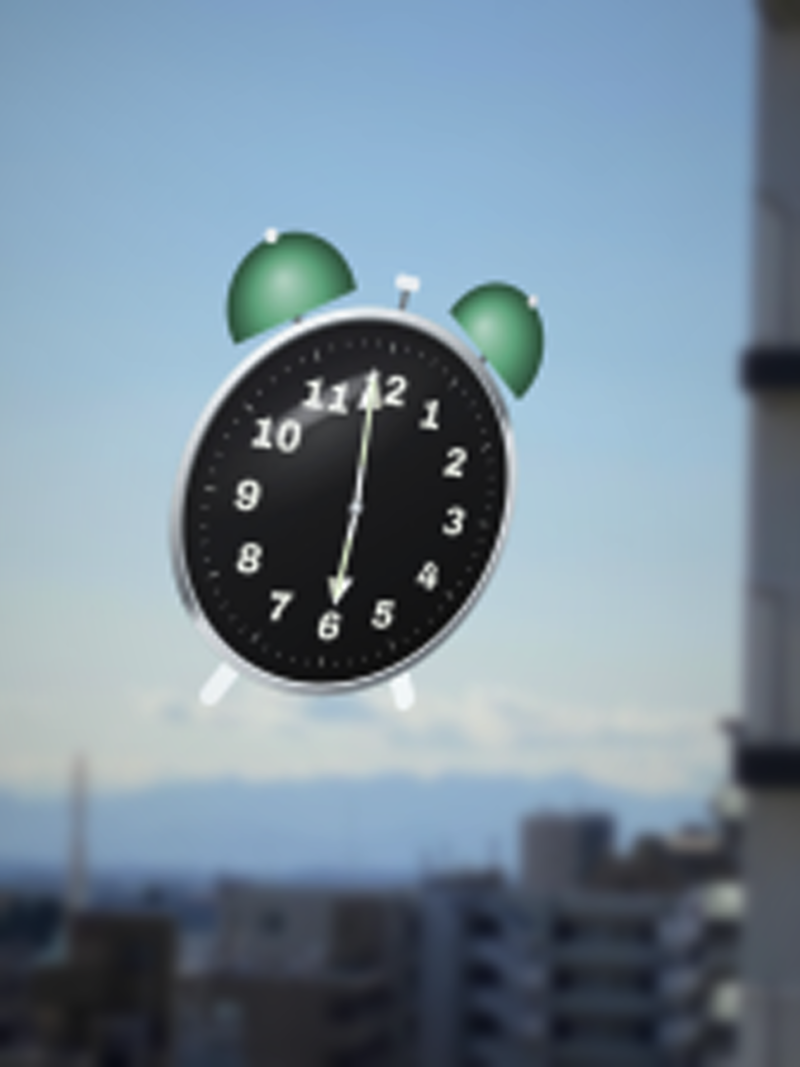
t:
5:59
